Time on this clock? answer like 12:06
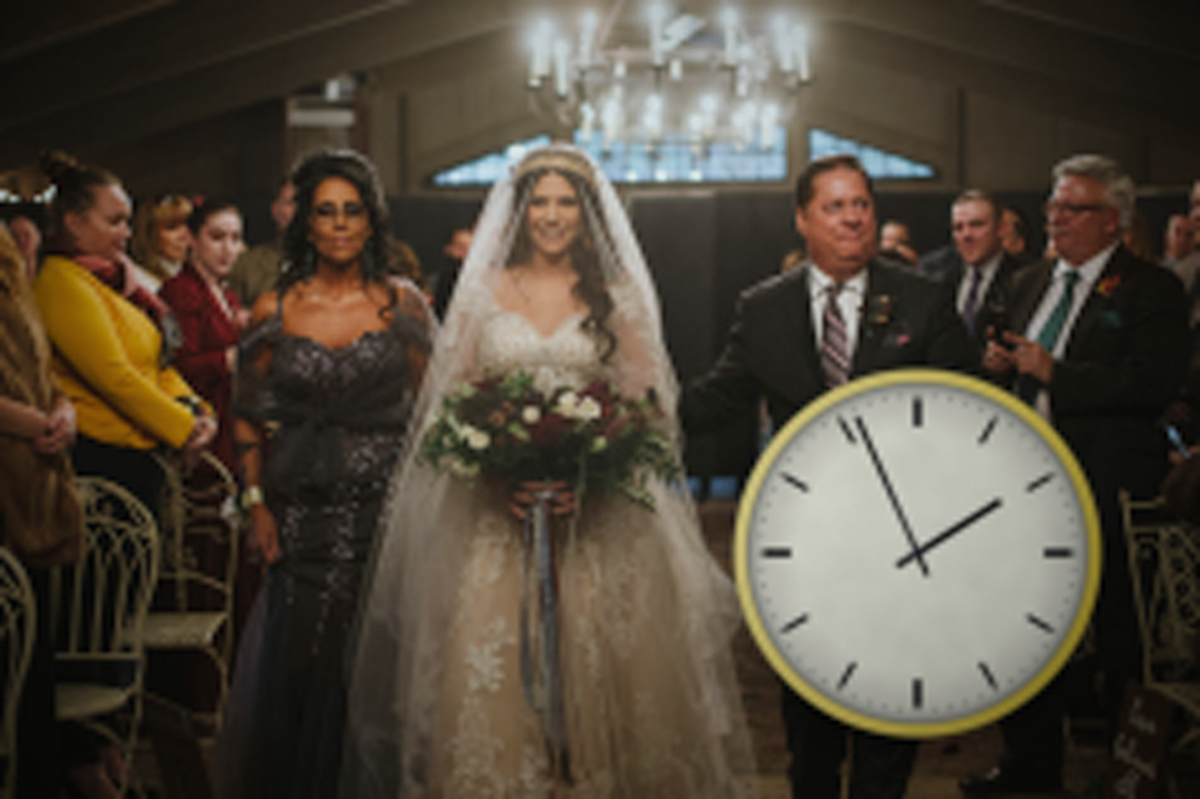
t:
1:56
